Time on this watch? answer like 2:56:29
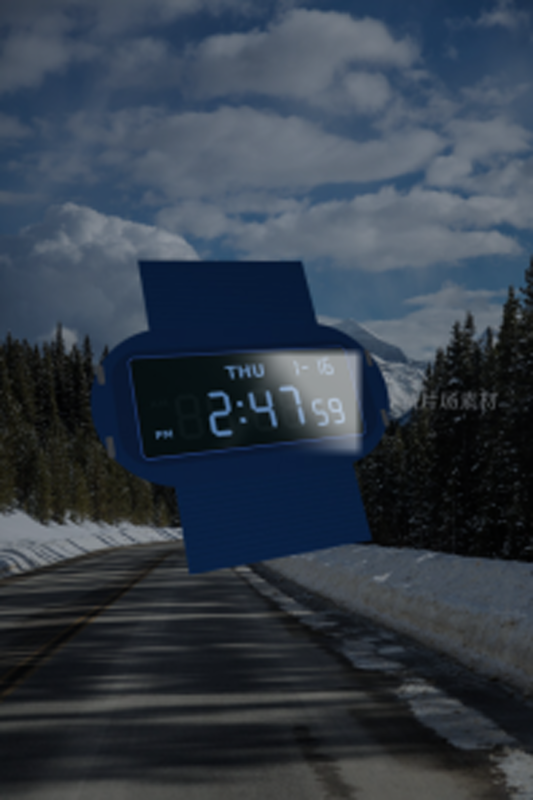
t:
2:47:59
